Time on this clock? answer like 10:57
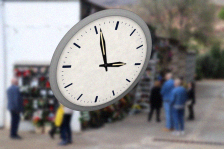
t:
2:56
